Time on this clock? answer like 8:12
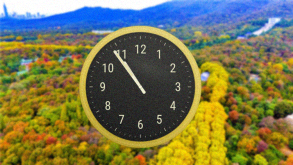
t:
10:54
